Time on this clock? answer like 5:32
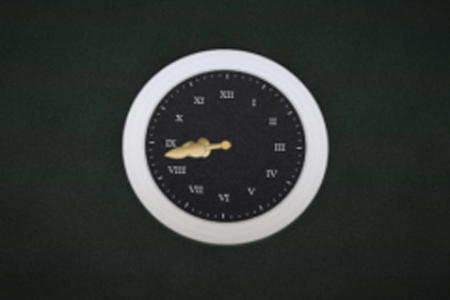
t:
8:43
